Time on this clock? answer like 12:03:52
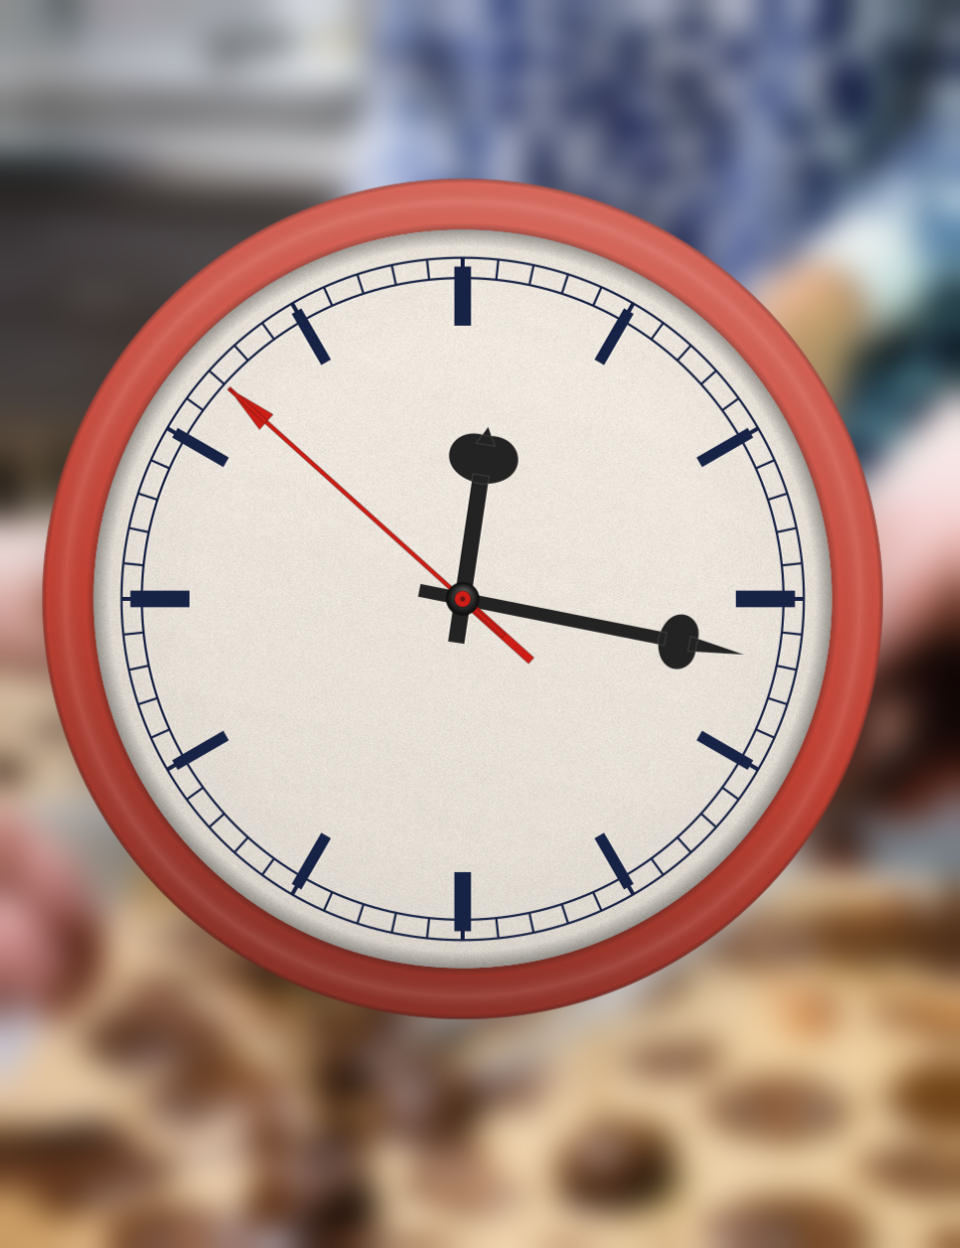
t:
12:16:52
